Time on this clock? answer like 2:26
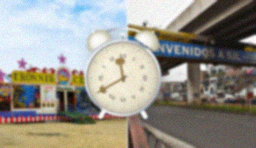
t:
11:40
